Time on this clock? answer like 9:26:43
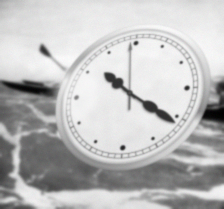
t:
10:20:59
